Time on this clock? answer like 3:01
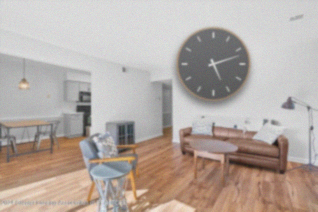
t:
5:12
